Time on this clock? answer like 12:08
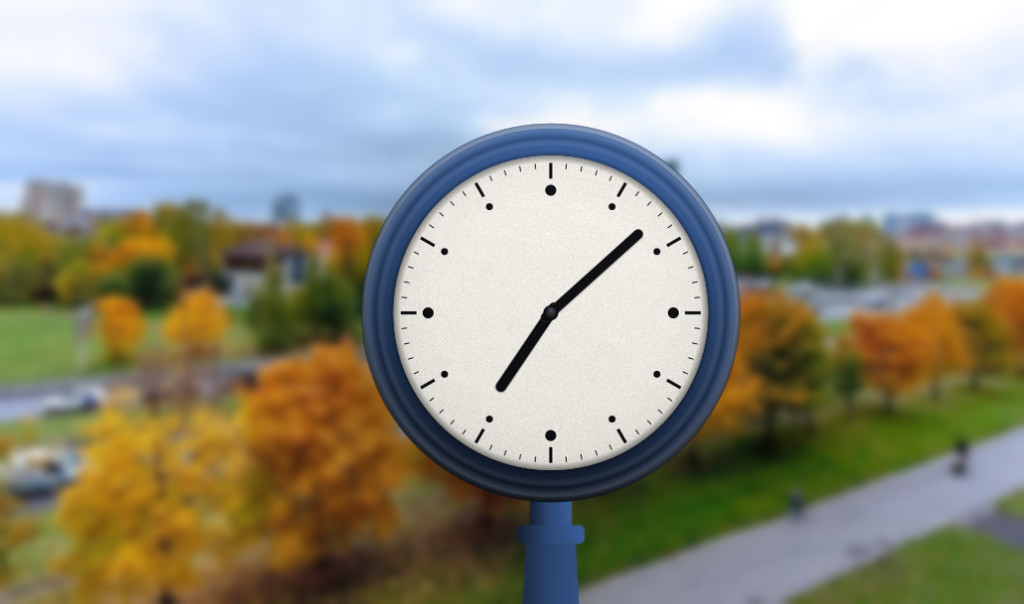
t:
7:08
